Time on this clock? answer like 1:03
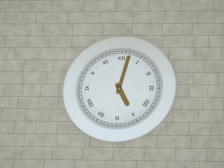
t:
5:02
